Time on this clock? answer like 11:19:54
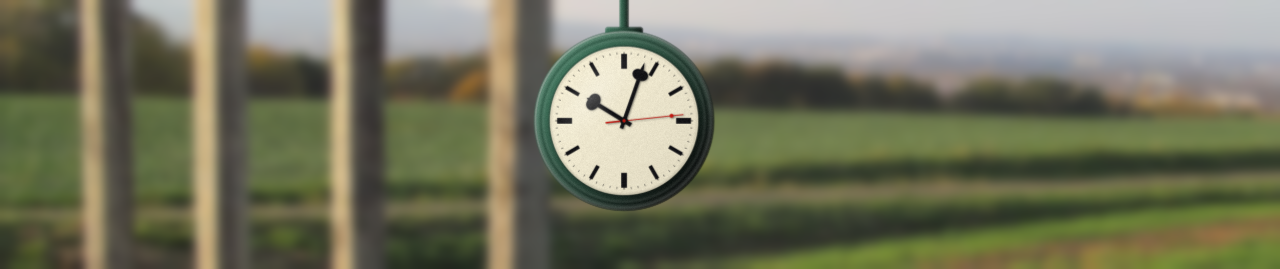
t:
10:03:14
